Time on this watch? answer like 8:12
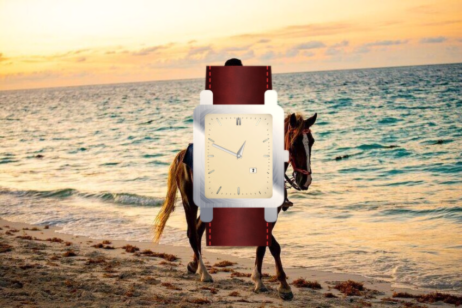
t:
12:49
